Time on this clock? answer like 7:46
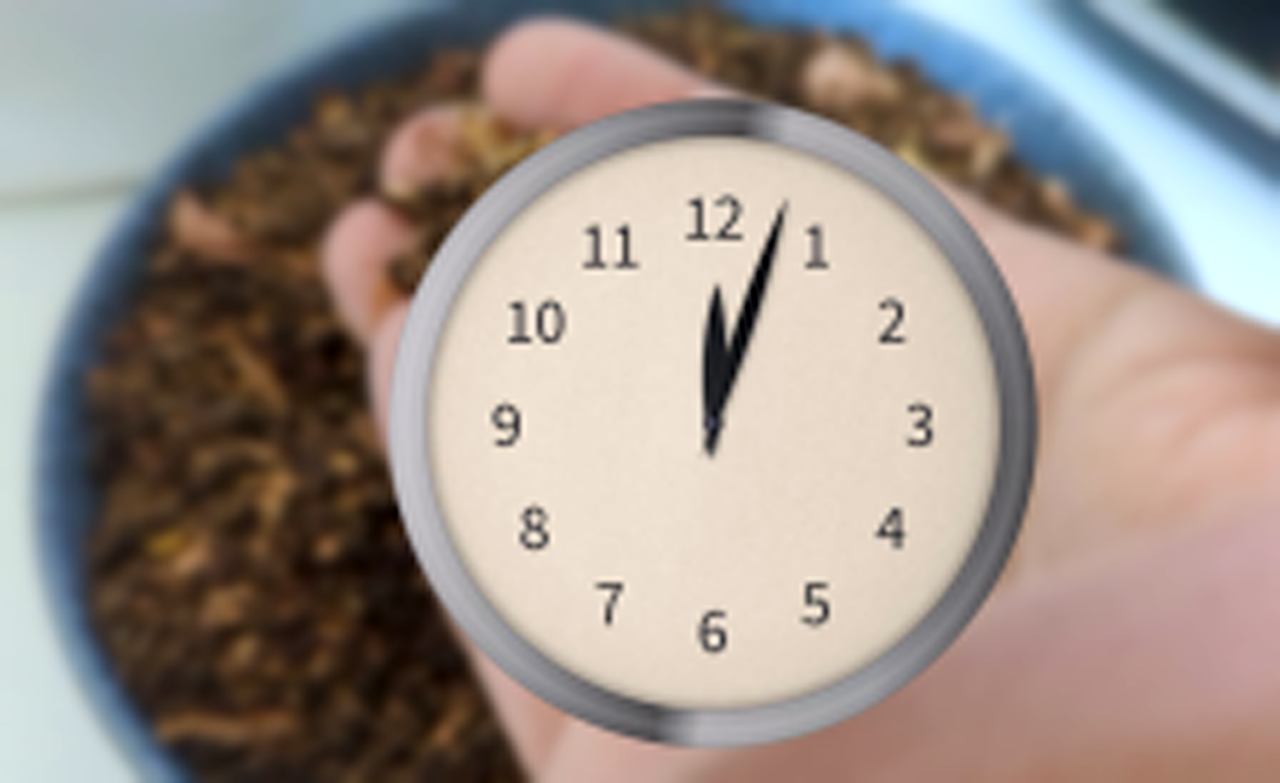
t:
12:03
